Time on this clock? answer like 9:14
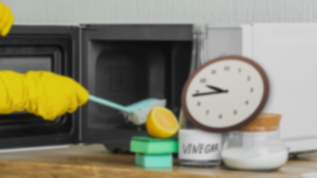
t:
9:44
